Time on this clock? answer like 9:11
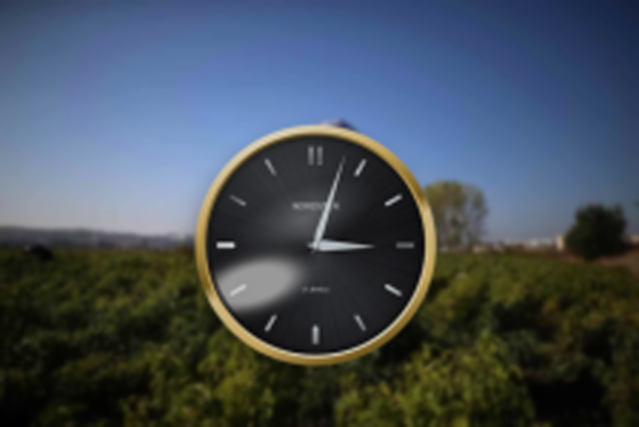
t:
3:03
